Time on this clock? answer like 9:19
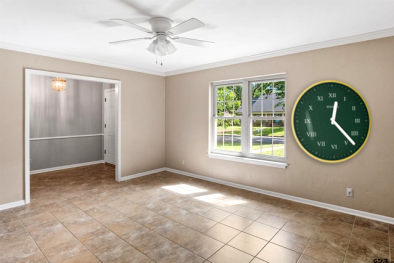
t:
12:23
